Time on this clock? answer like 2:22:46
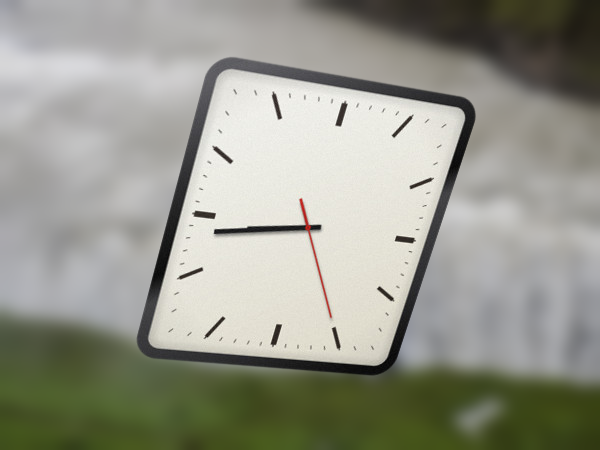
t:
8:43:25
